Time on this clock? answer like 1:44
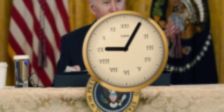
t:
9:05
